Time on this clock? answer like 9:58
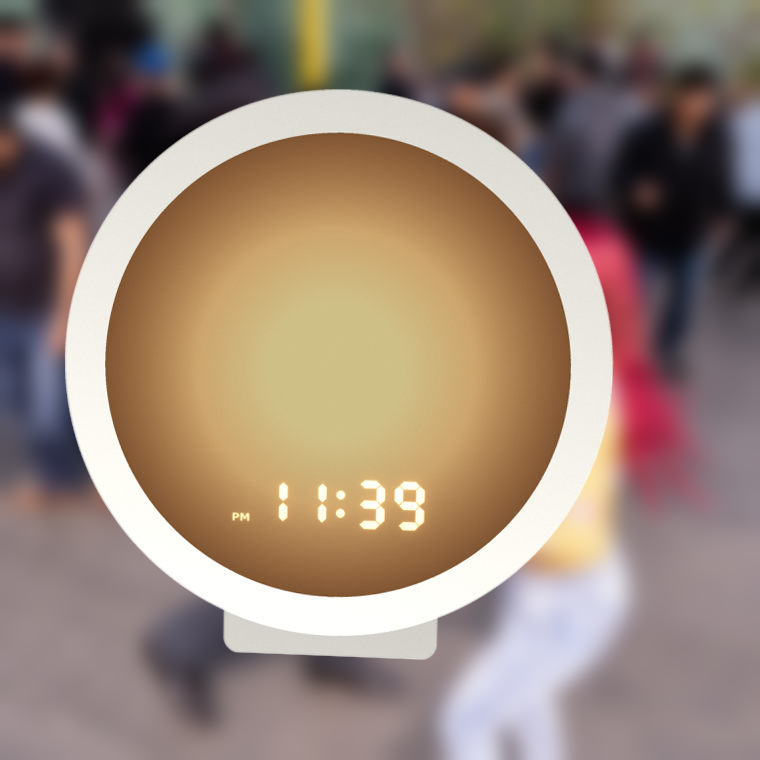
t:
11:39
